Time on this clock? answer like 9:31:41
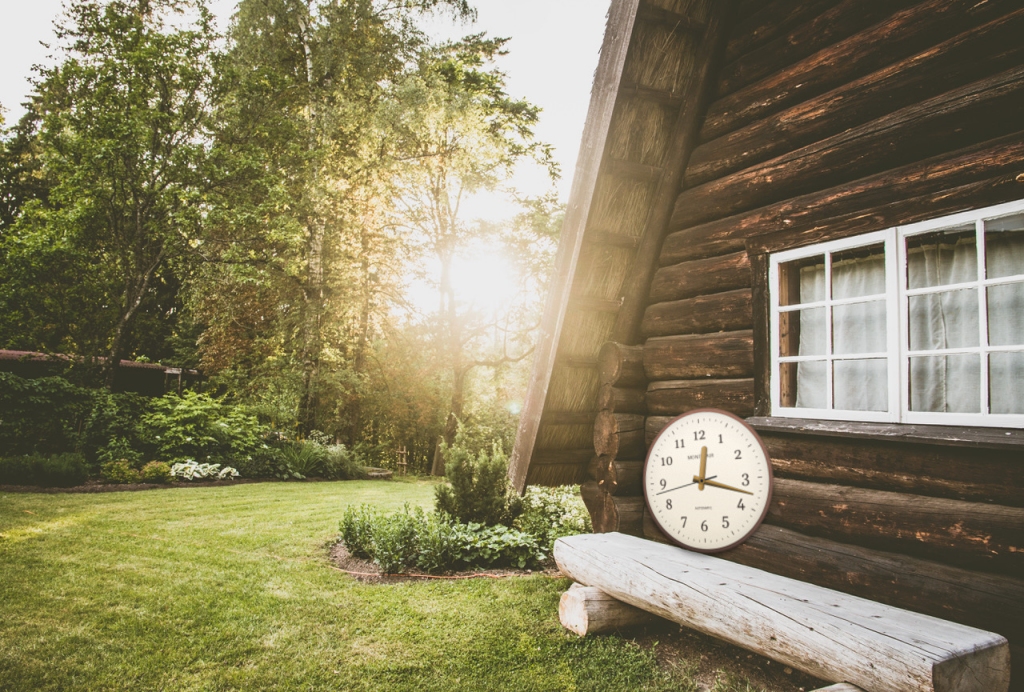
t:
12:17:43
